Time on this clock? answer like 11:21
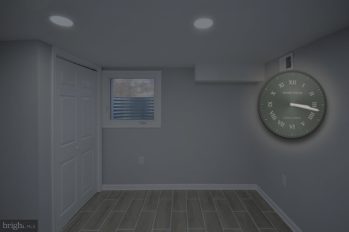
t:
3:17
